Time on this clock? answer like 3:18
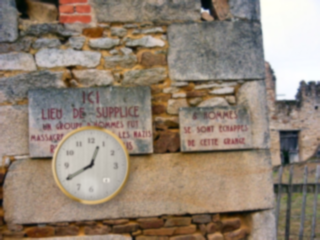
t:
12:40
